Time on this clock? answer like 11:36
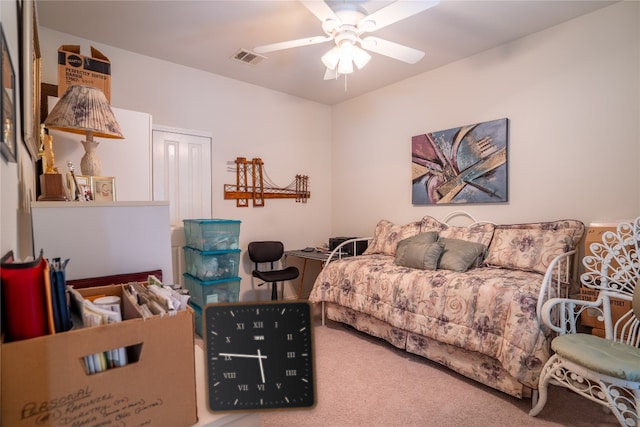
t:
5:46
